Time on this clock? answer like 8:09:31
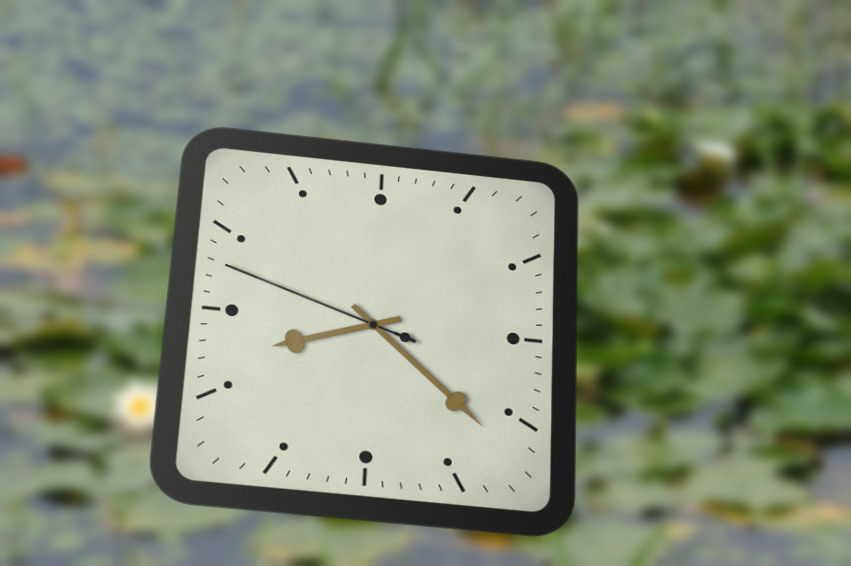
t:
8:21:48
